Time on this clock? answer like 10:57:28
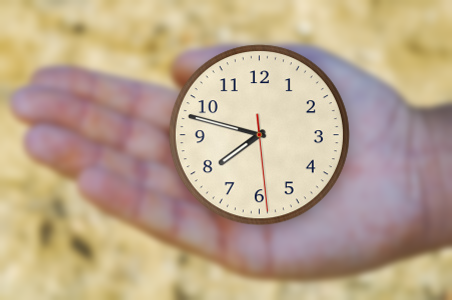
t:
7:47:29
